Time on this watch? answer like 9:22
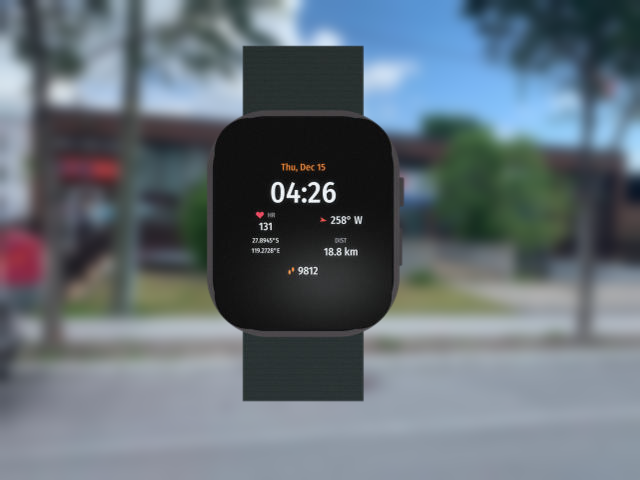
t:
4:26
